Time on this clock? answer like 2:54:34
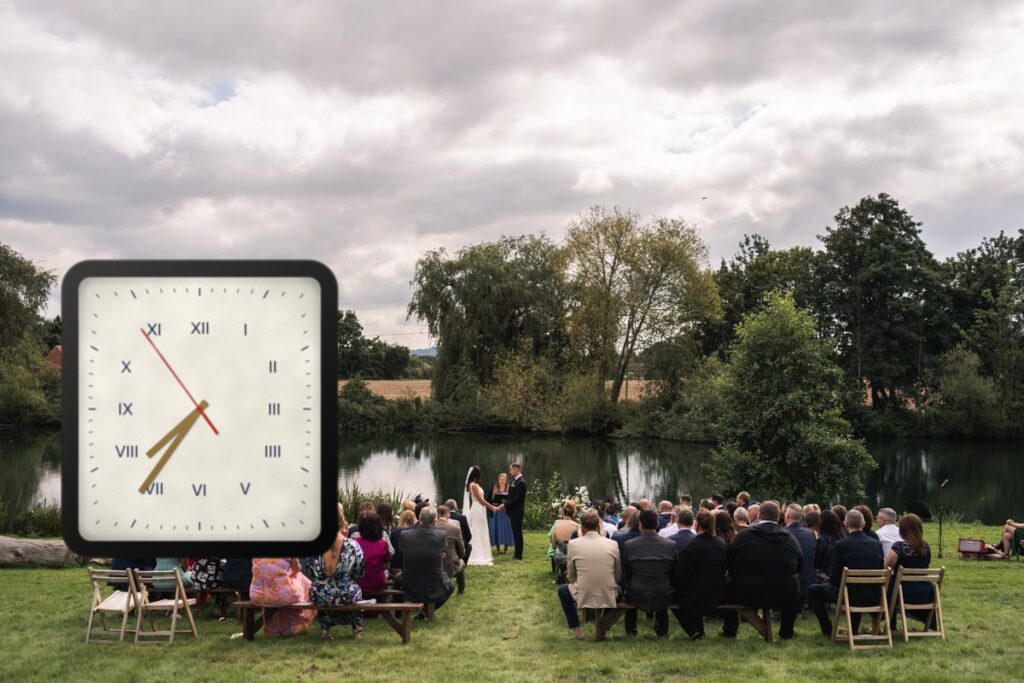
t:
7:35:54
